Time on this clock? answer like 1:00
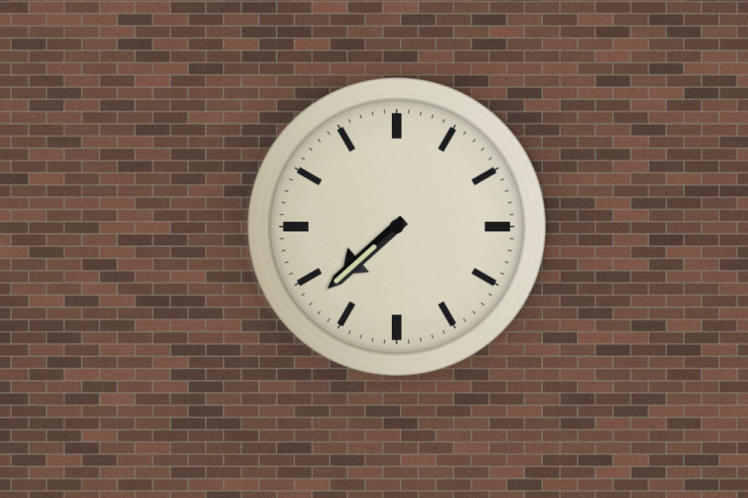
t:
7:38
